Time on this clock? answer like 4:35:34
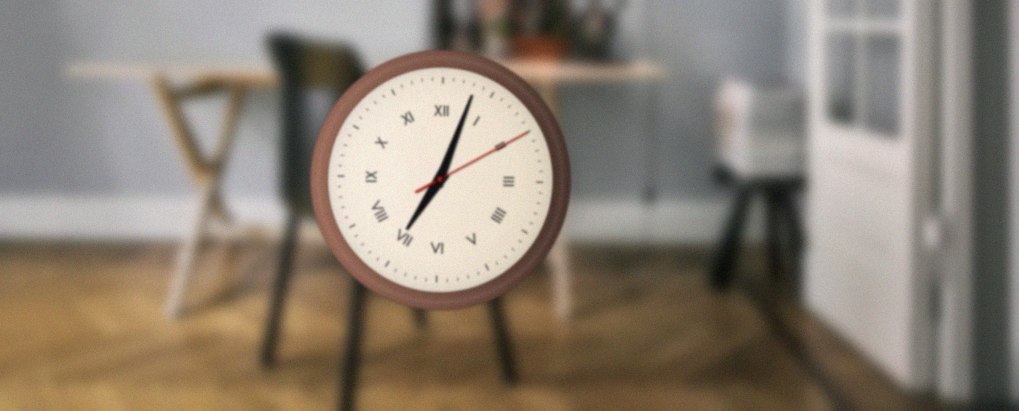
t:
7:03:10
